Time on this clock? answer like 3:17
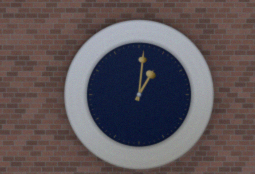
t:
1:01
